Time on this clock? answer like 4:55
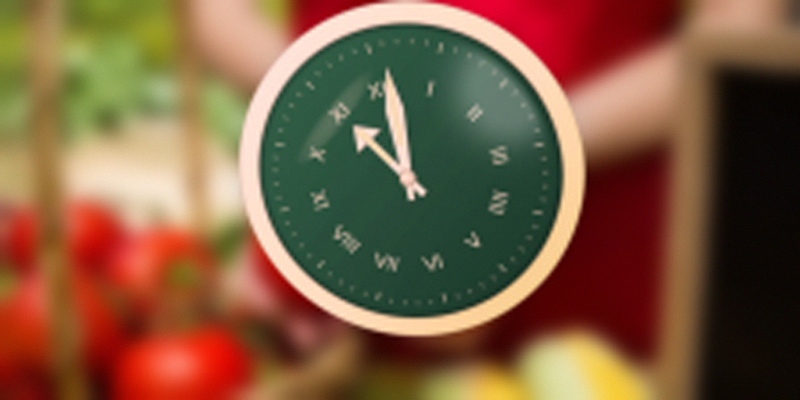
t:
11:01
